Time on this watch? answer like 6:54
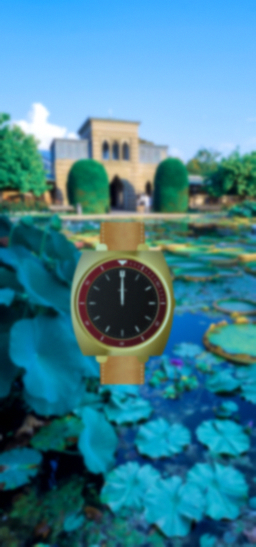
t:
12:00
